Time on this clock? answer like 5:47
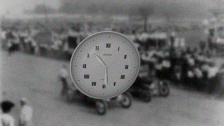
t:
10:29
